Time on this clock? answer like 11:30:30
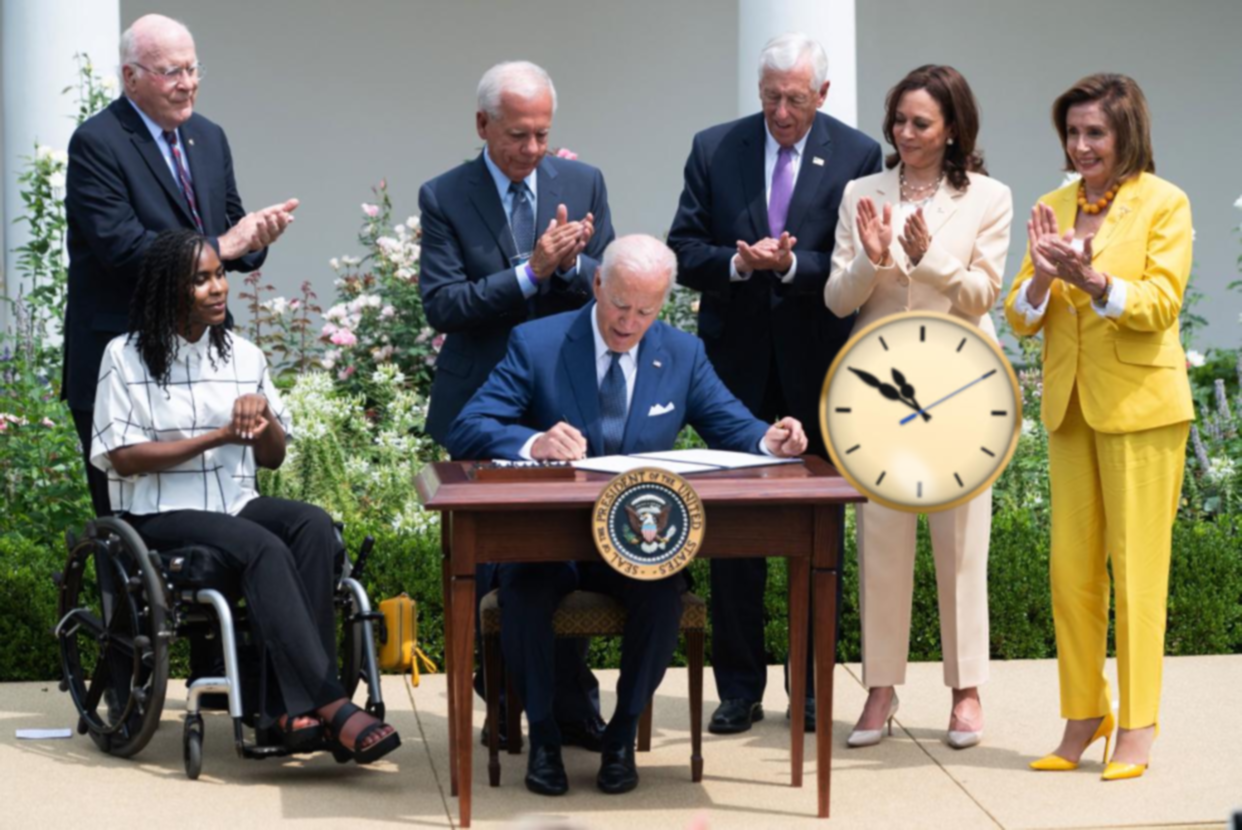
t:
10:50:10
